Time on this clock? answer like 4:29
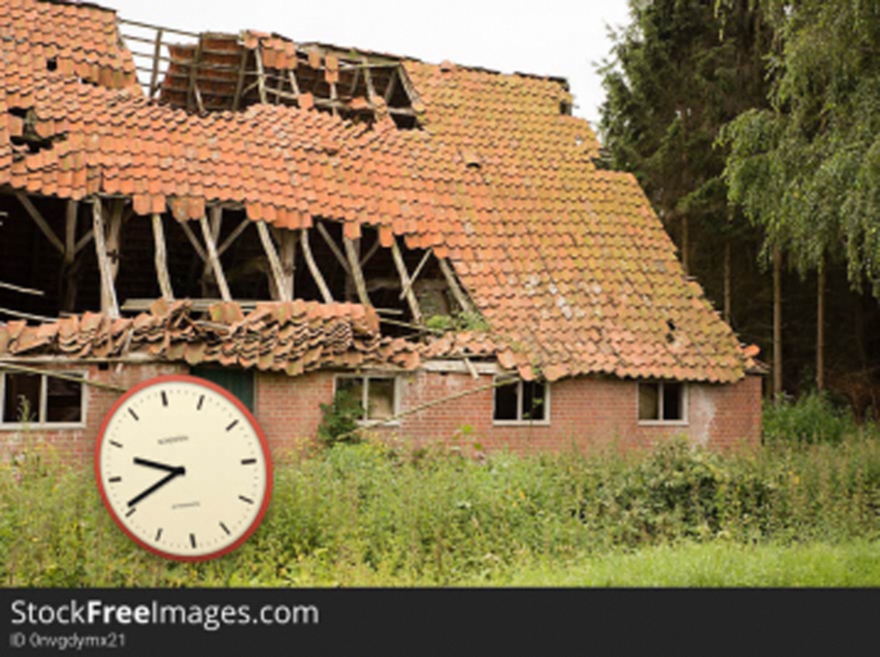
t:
9:41
